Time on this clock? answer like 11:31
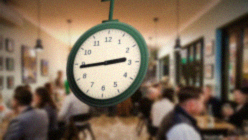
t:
2:44
